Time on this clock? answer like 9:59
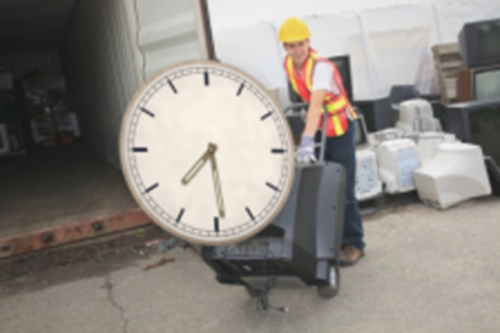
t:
7:29
